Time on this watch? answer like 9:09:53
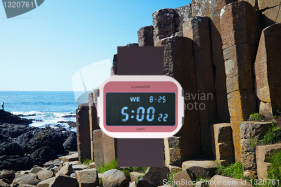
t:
5:00:22
